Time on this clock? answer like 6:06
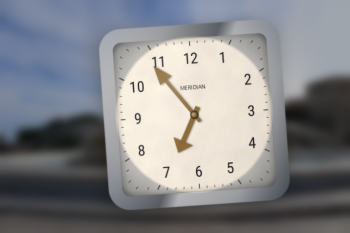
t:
6:54
